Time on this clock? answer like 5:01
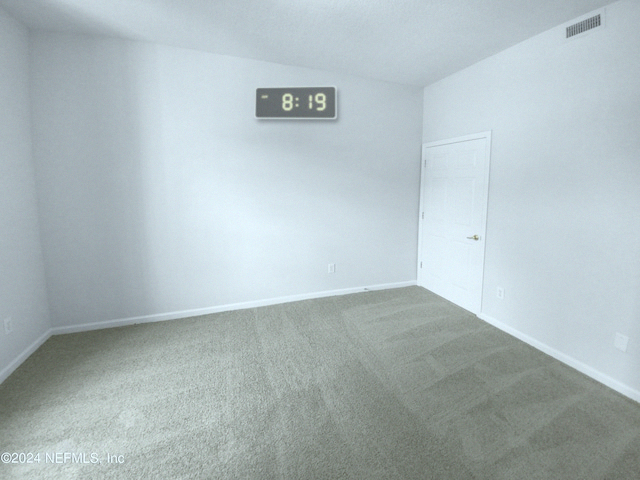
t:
8:19
